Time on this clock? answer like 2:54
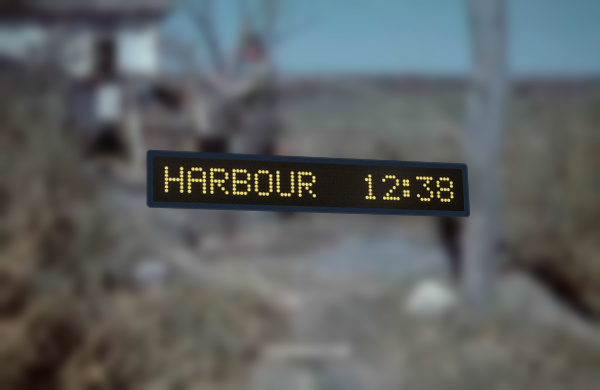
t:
12:38
